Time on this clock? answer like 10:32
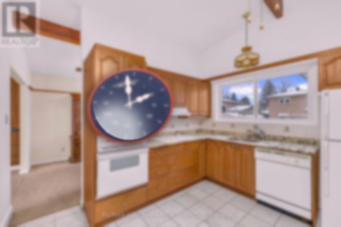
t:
1:58
